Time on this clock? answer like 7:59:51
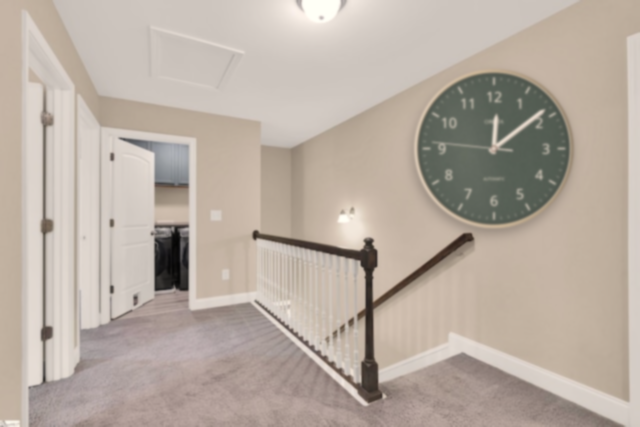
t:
12:08:46
